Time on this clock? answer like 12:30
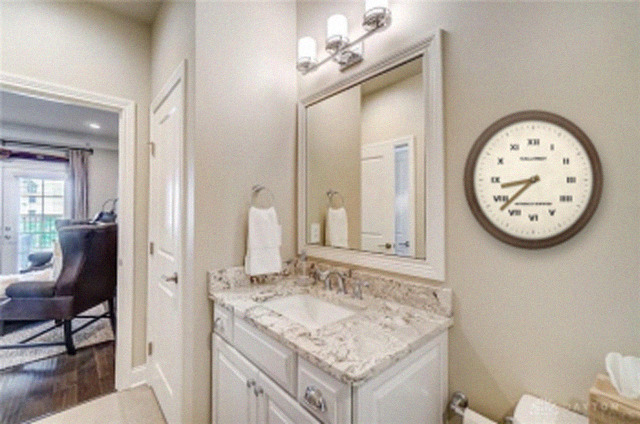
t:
8:38
